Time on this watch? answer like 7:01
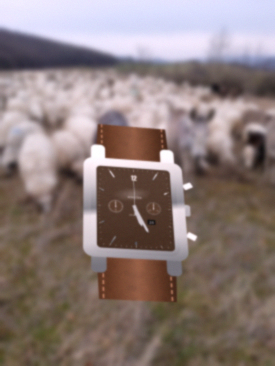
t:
5:26
